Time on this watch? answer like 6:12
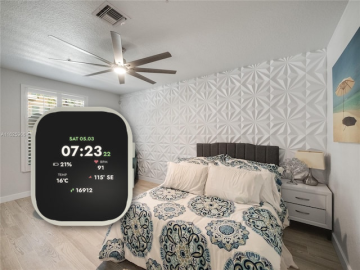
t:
7:23
